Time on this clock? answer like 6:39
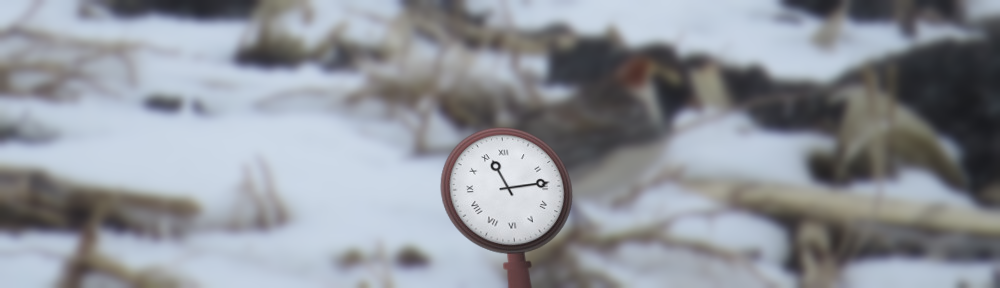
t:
11:14
